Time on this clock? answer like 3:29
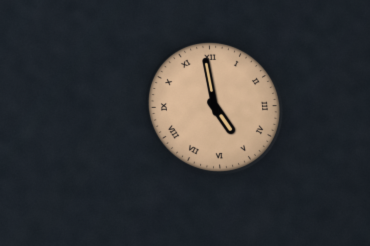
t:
4:59
